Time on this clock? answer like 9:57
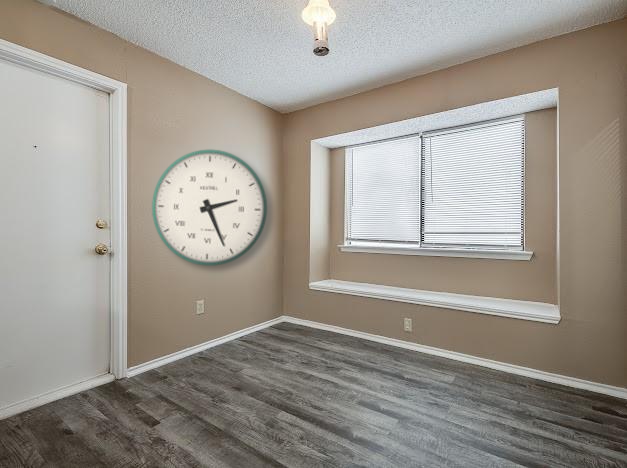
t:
2:26
